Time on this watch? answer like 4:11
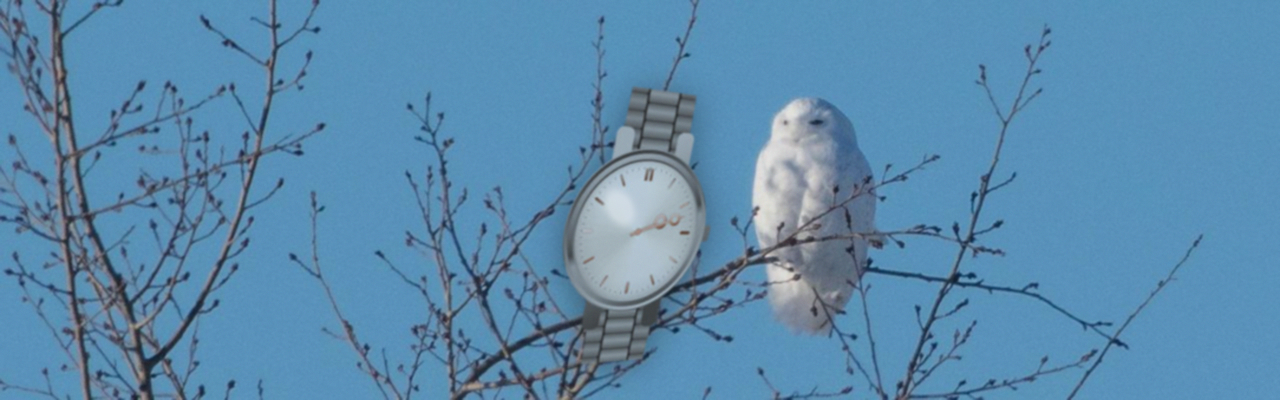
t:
2:12
